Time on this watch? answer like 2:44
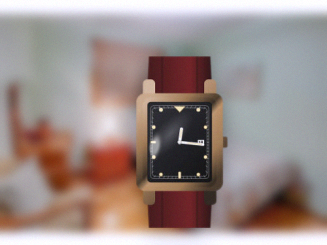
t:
12:16
